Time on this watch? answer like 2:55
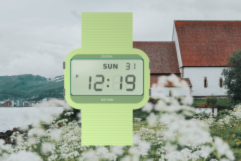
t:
12:19
